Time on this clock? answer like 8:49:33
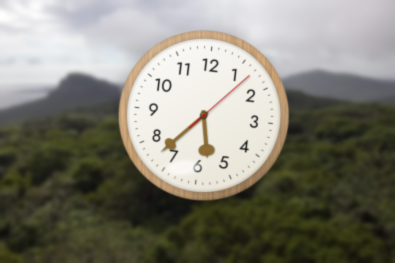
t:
5:37:07
